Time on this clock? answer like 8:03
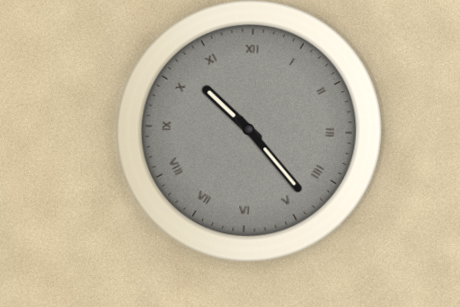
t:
10:23
